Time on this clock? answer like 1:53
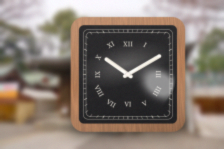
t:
10:10
